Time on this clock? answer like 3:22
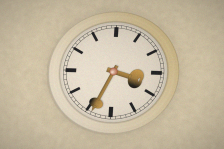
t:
3:34
